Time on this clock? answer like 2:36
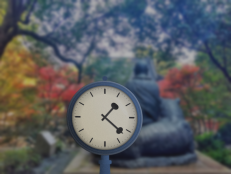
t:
1:22
